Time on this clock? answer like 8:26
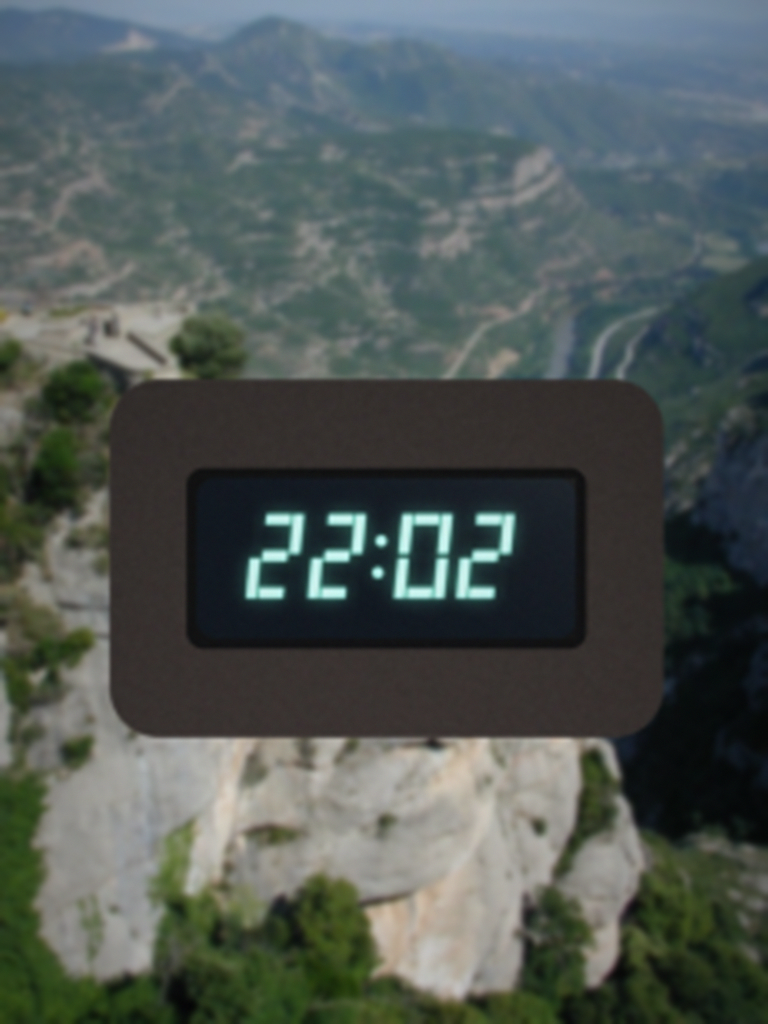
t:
22:02
